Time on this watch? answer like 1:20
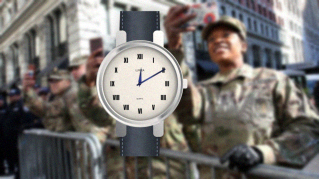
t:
12:10
